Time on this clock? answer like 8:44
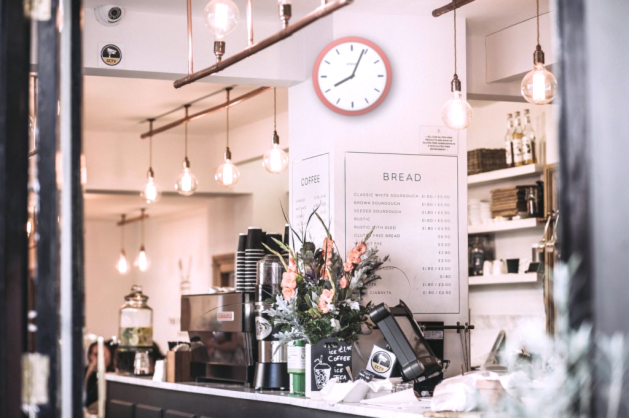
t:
8:04
